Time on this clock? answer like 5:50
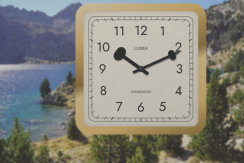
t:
10:11
